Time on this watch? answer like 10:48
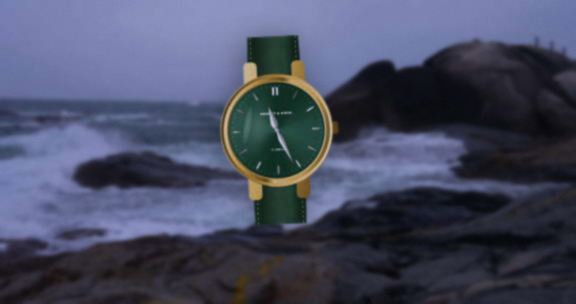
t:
11:26
